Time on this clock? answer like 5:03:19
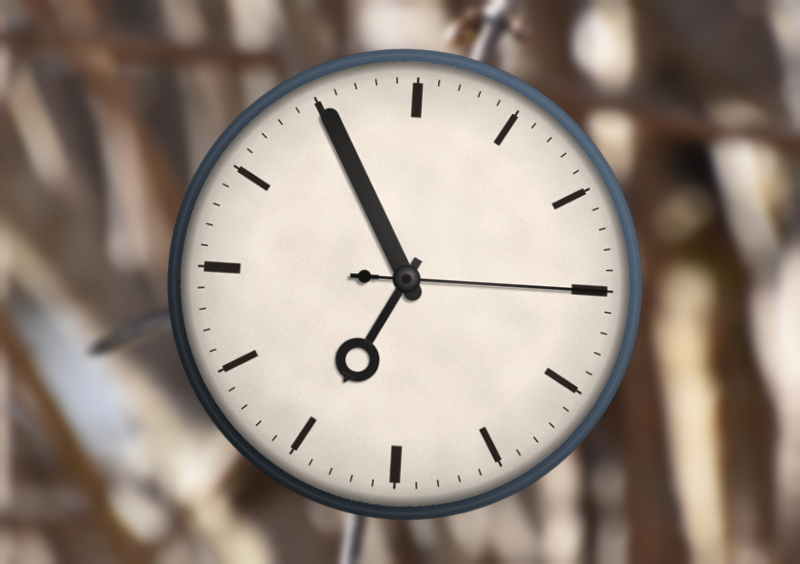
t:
6:55:15
